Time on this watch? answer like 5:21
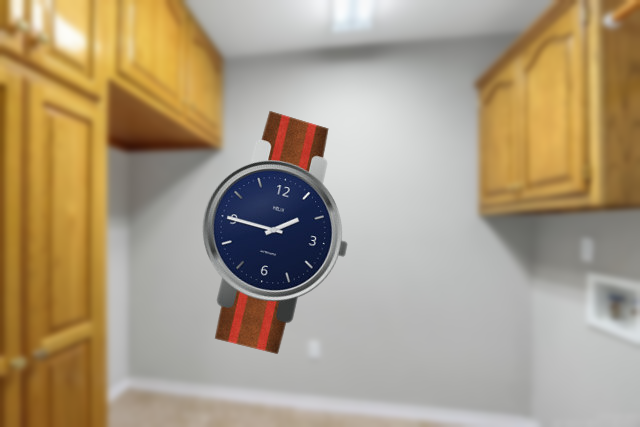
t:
1:45
